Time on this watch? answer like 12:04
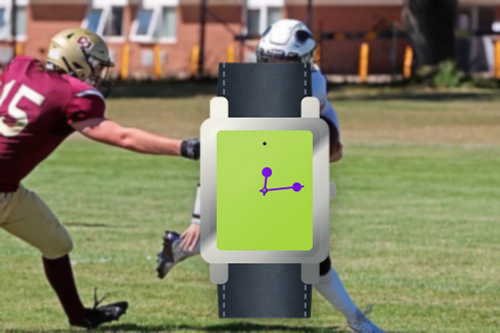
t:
12:14
